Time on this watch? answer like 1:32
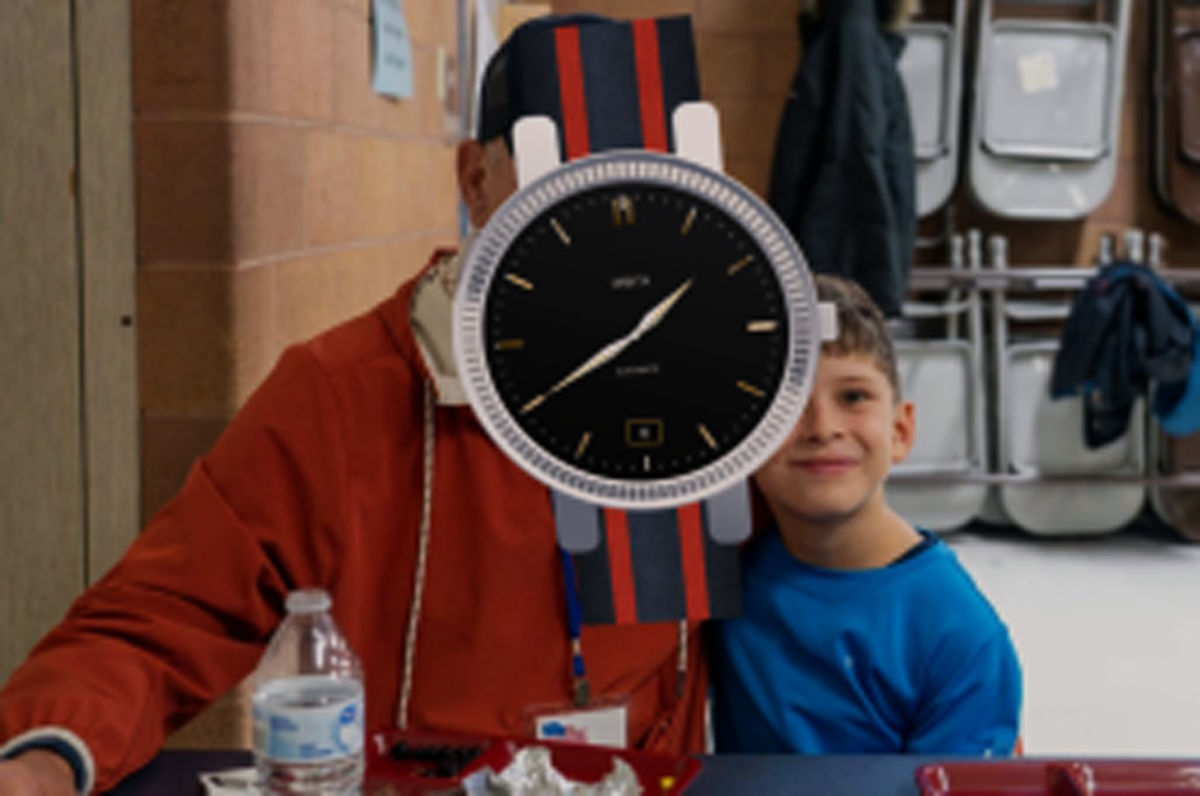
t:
1:40
